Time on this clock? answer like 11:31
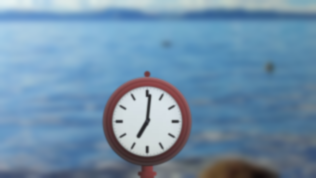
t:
7:01
